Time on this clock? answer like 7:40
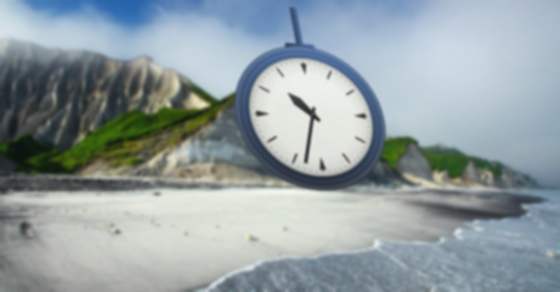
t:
10:33
